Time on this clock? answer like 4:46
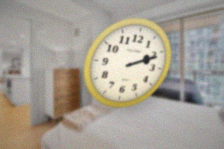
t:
2:11
